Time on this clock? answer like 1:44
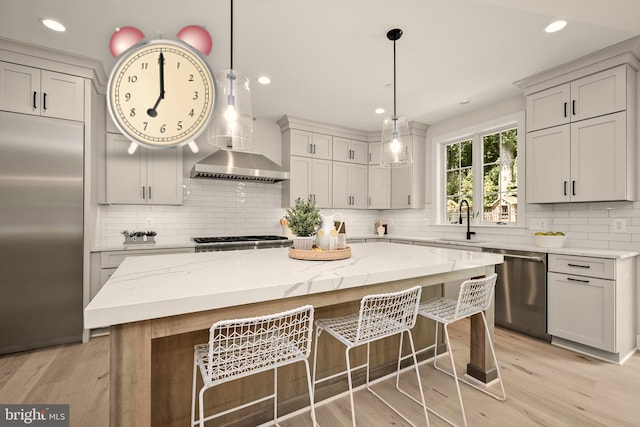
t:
7:00
